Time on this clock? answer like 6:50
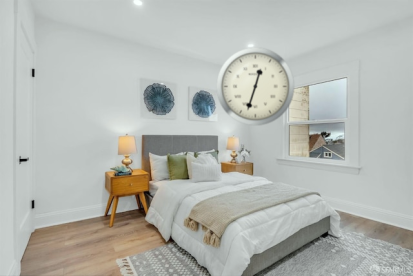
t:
12:33
